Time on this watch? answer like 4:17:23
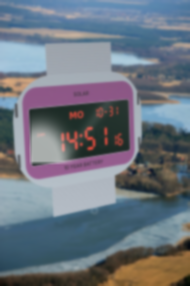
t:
14:51:16
